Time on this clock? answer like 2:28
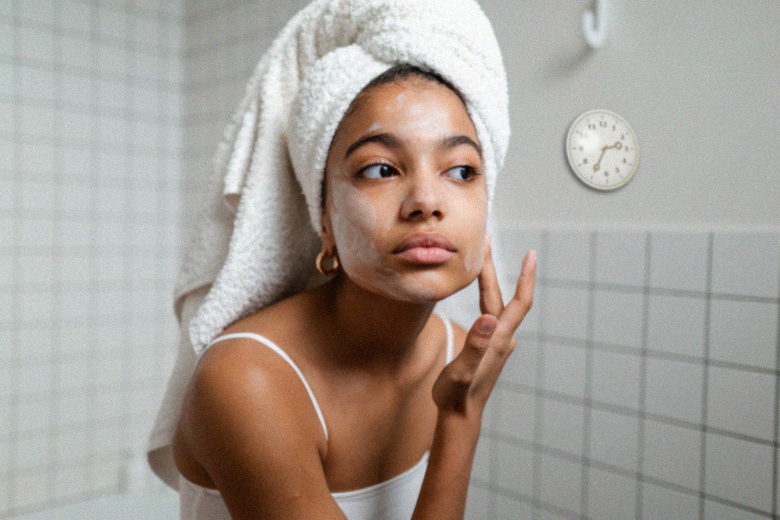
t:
2:35
